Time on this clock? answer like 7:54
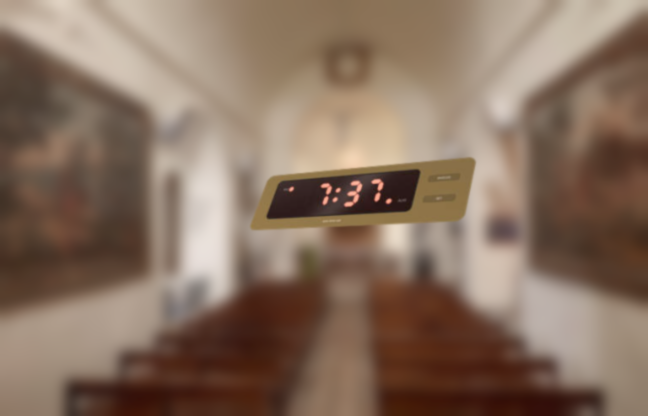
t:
7:37
